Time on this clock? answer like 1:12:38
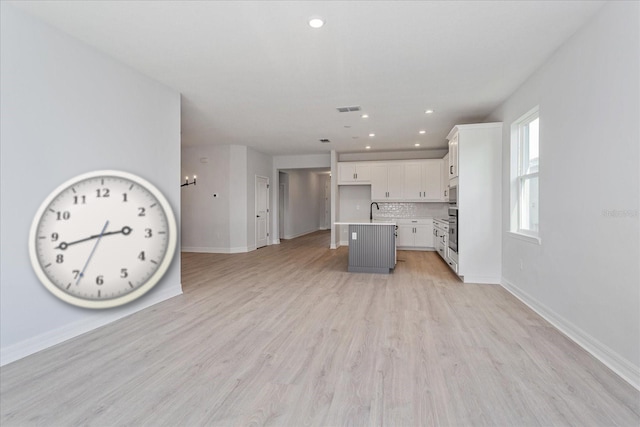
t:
2:42:34
